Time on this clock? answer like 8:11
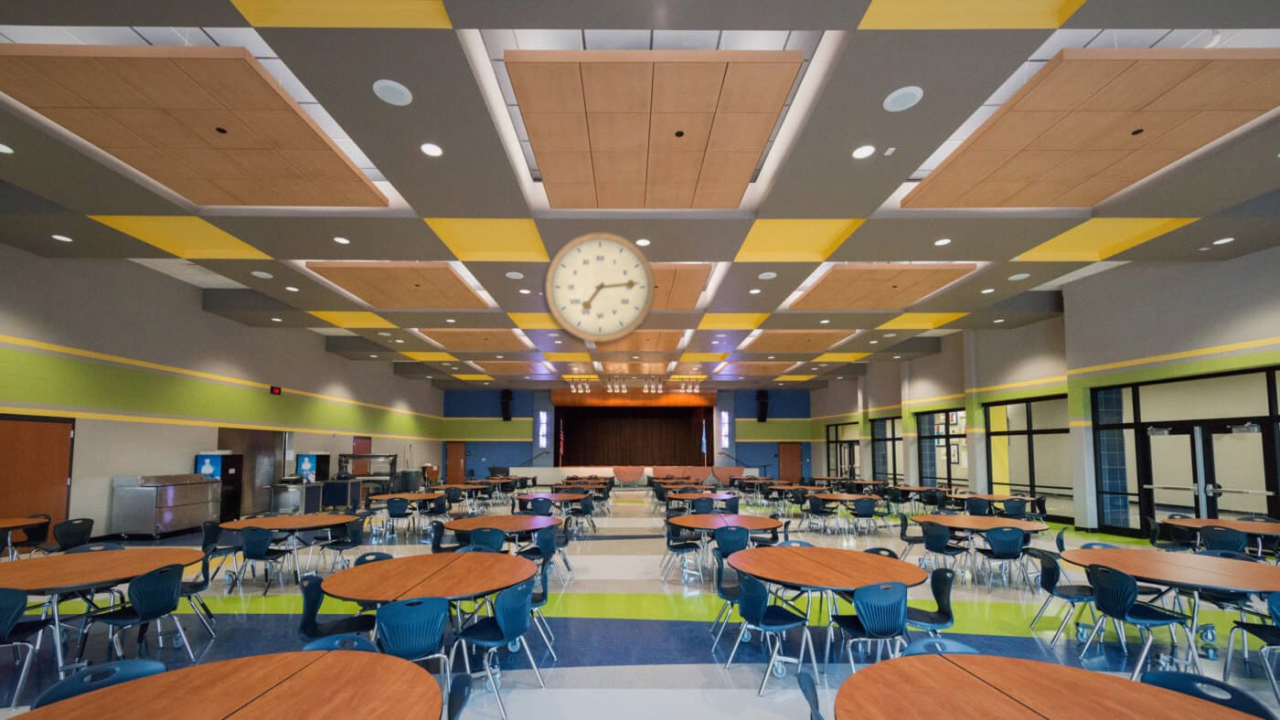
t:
7:14
